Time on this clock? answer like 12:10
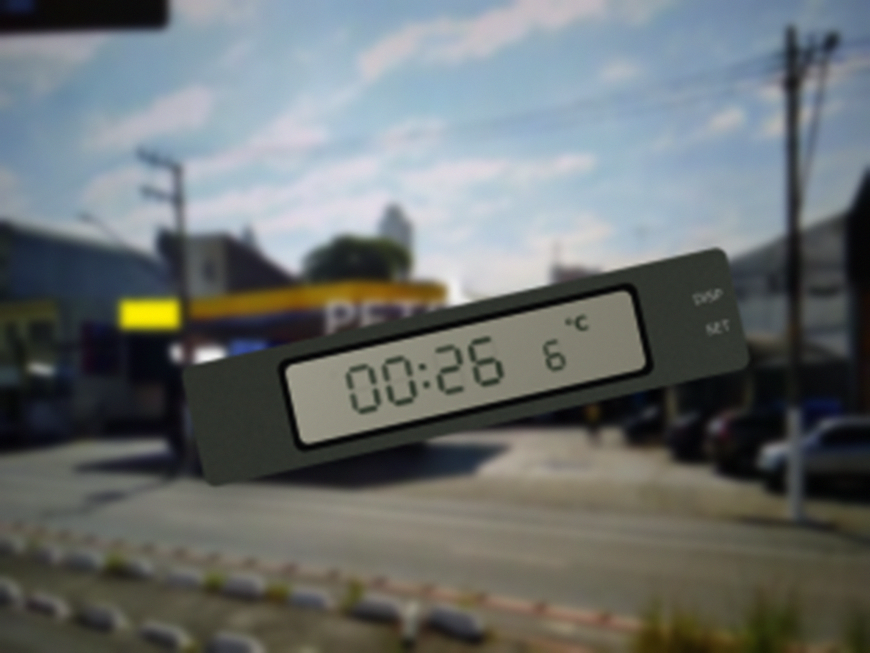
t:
0:26
